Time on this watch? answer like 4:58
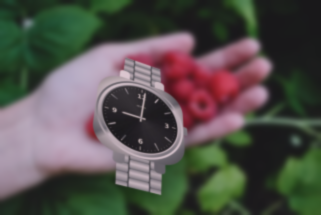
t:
9:01
